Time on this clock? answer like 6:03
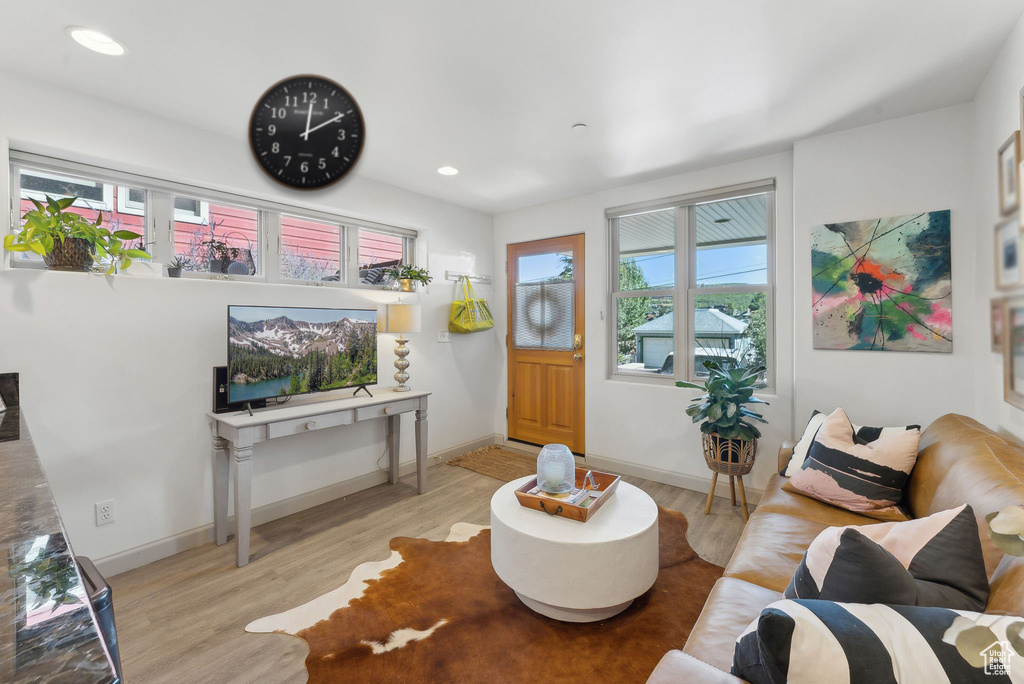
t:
12:10
